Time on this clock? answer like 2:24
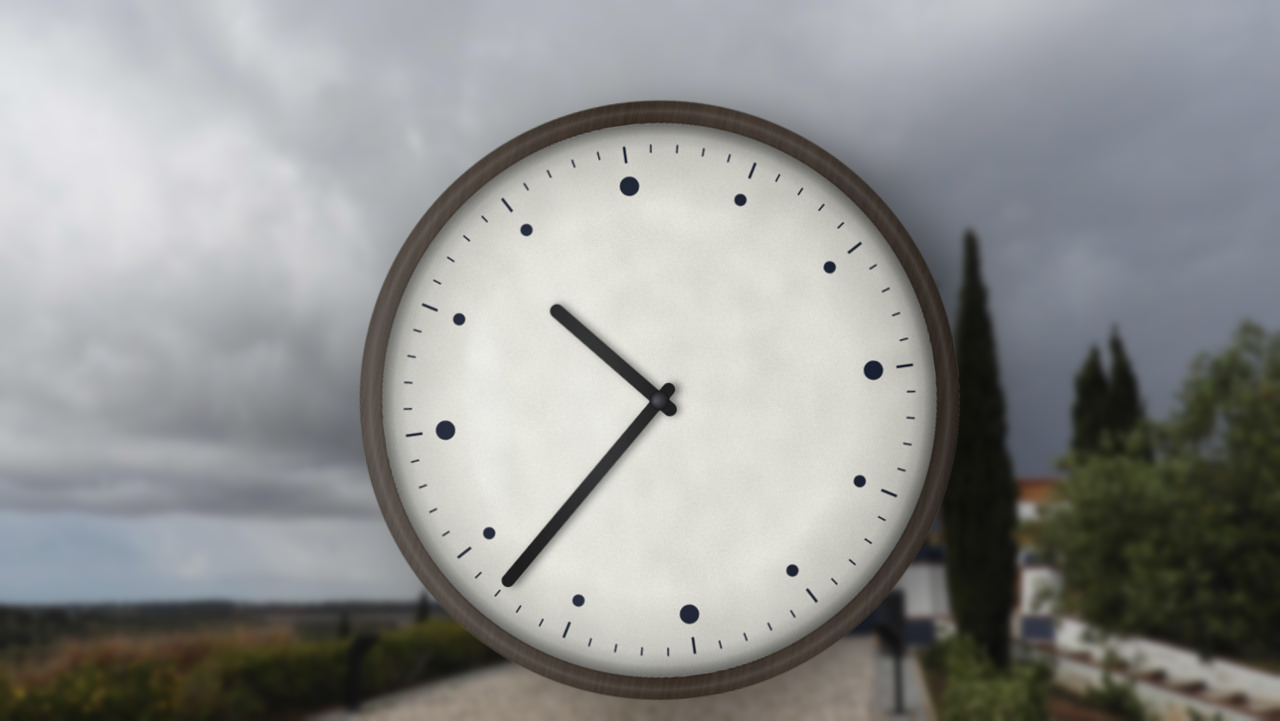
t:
10:38
